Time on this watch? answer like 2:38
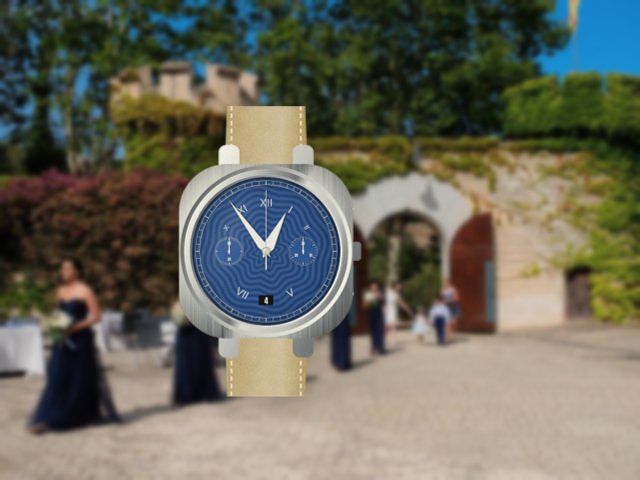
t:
12:54
